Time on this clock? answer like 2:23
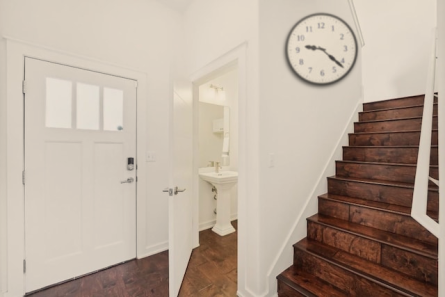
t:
9:22
